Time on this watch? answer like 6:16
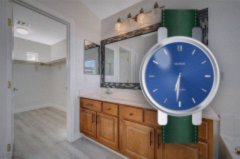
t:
6:31
